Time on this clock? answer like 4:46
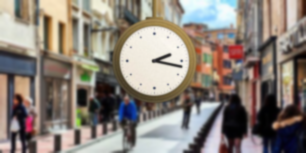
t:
2:17
